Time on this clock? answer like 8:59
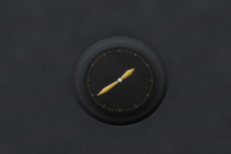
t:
1:39
